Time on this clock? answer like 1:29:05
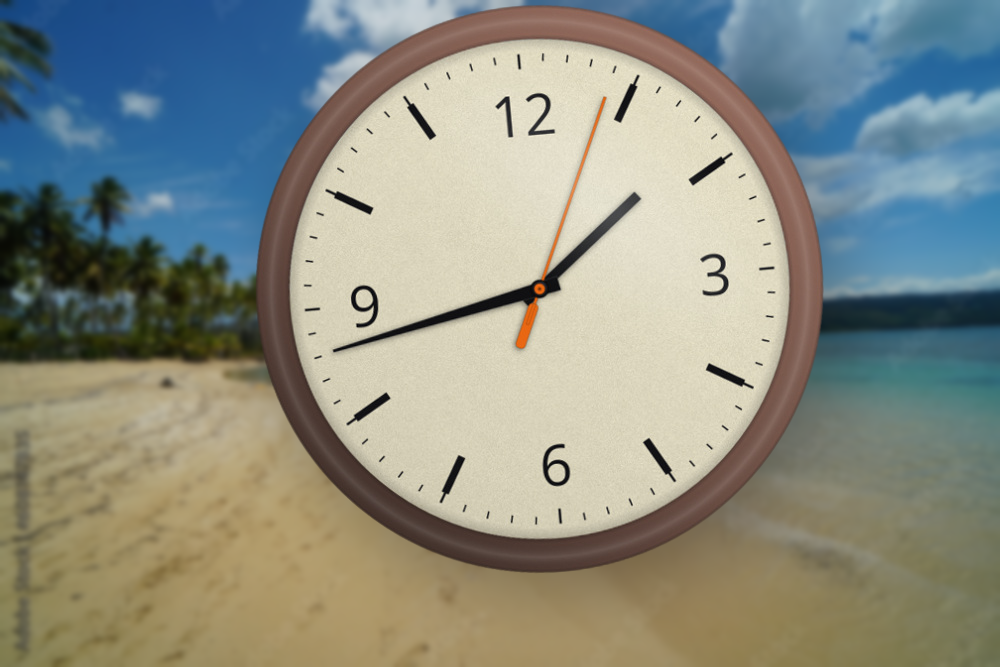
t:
1:43:04
